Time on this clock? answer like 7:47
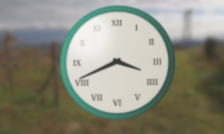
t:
3:41
